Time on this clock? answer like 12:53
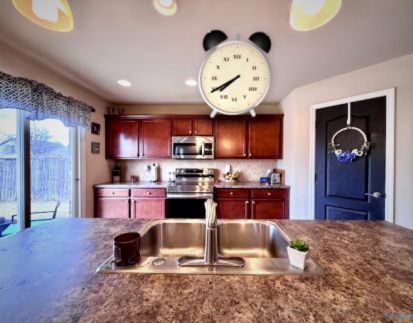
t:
7:40
